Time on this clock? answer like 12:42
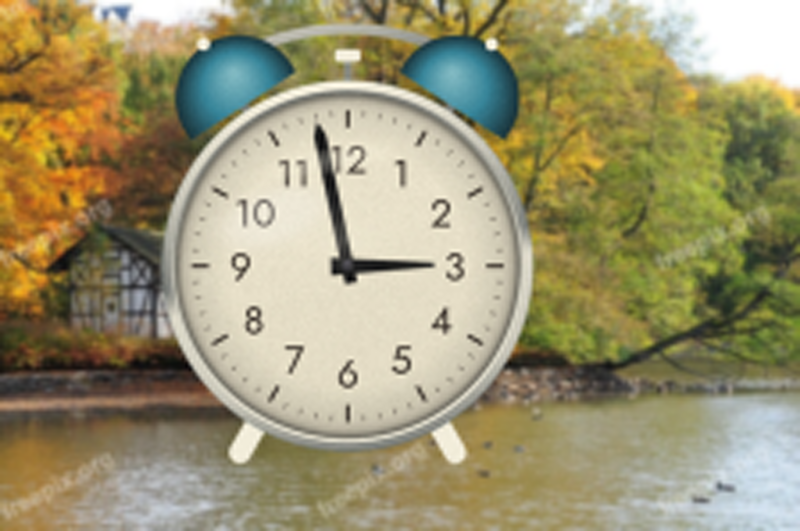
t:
2:58
